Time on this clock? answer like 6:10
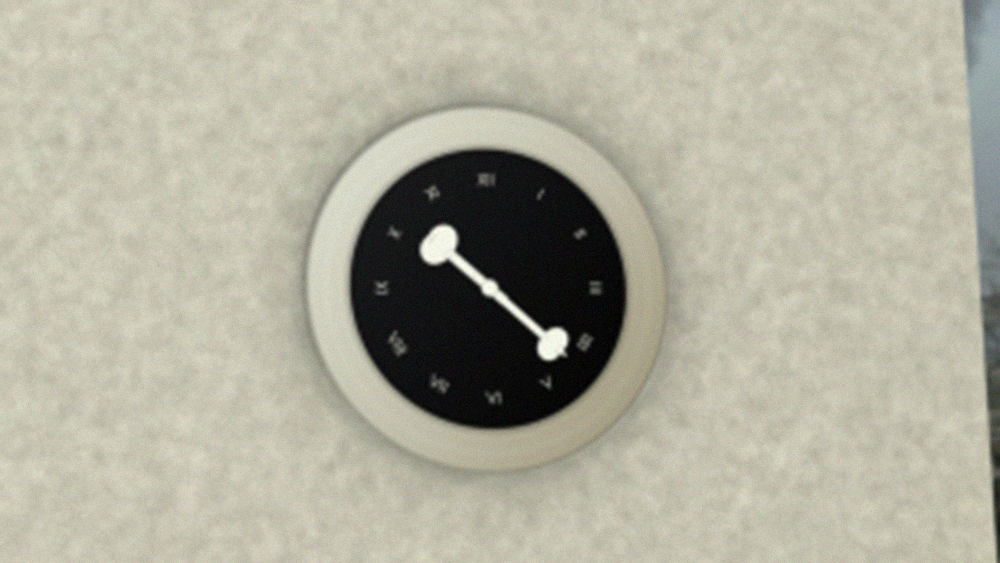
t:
10:22
